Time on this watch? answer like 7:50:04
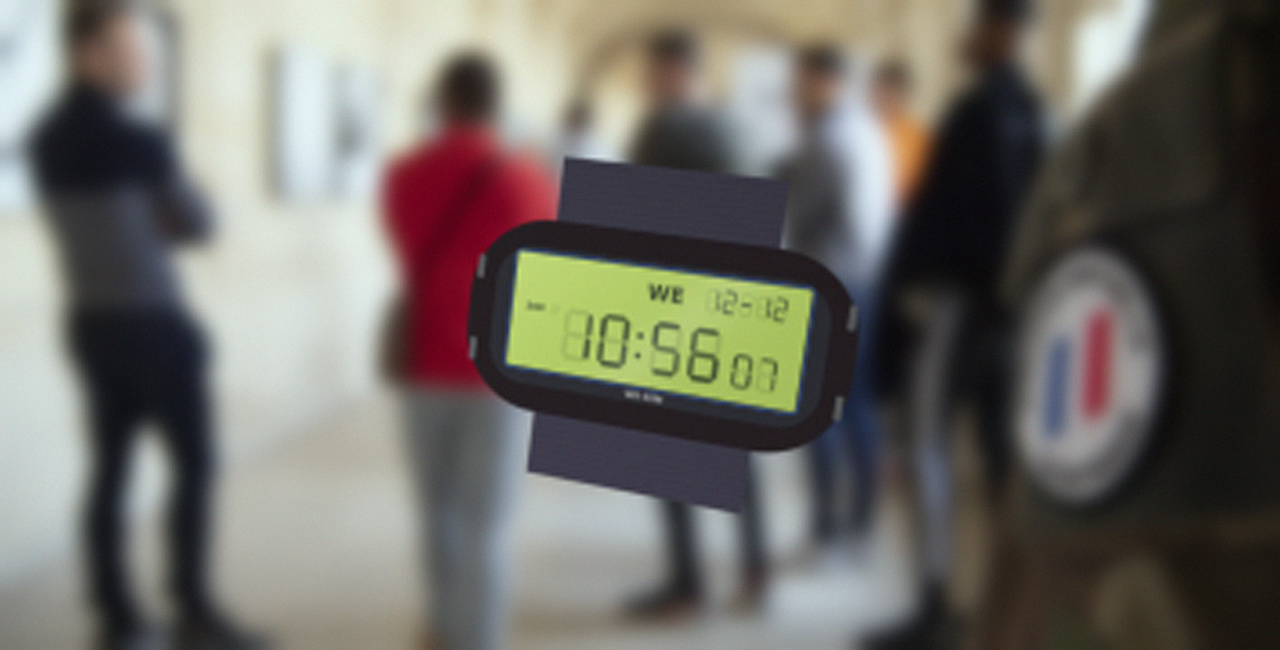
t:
10:56:07
